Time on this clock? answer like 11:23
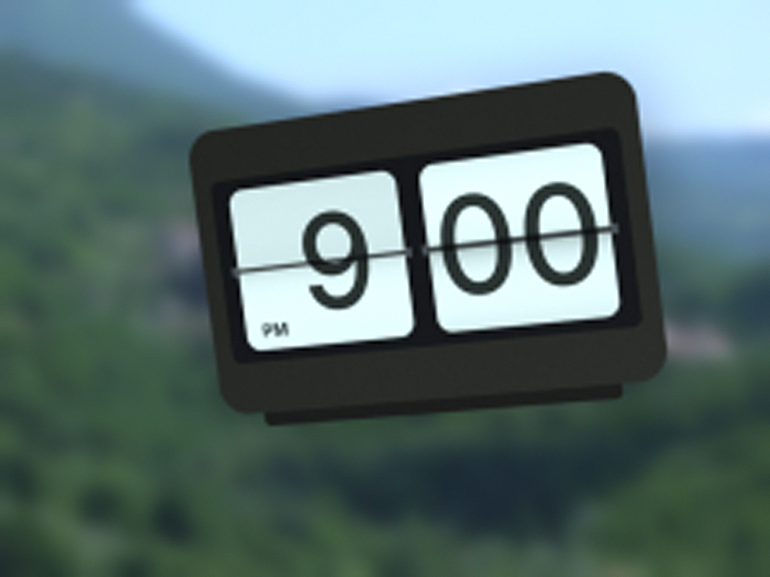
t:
9:00
